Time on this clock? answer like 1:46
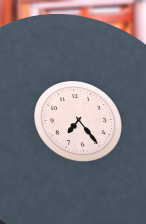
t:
7:25
